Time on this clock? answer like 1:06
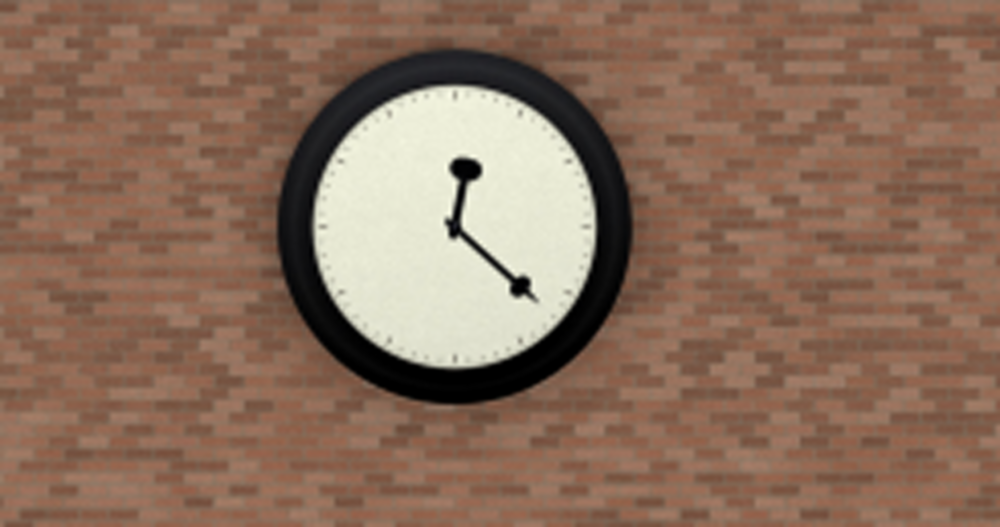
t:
12:22
